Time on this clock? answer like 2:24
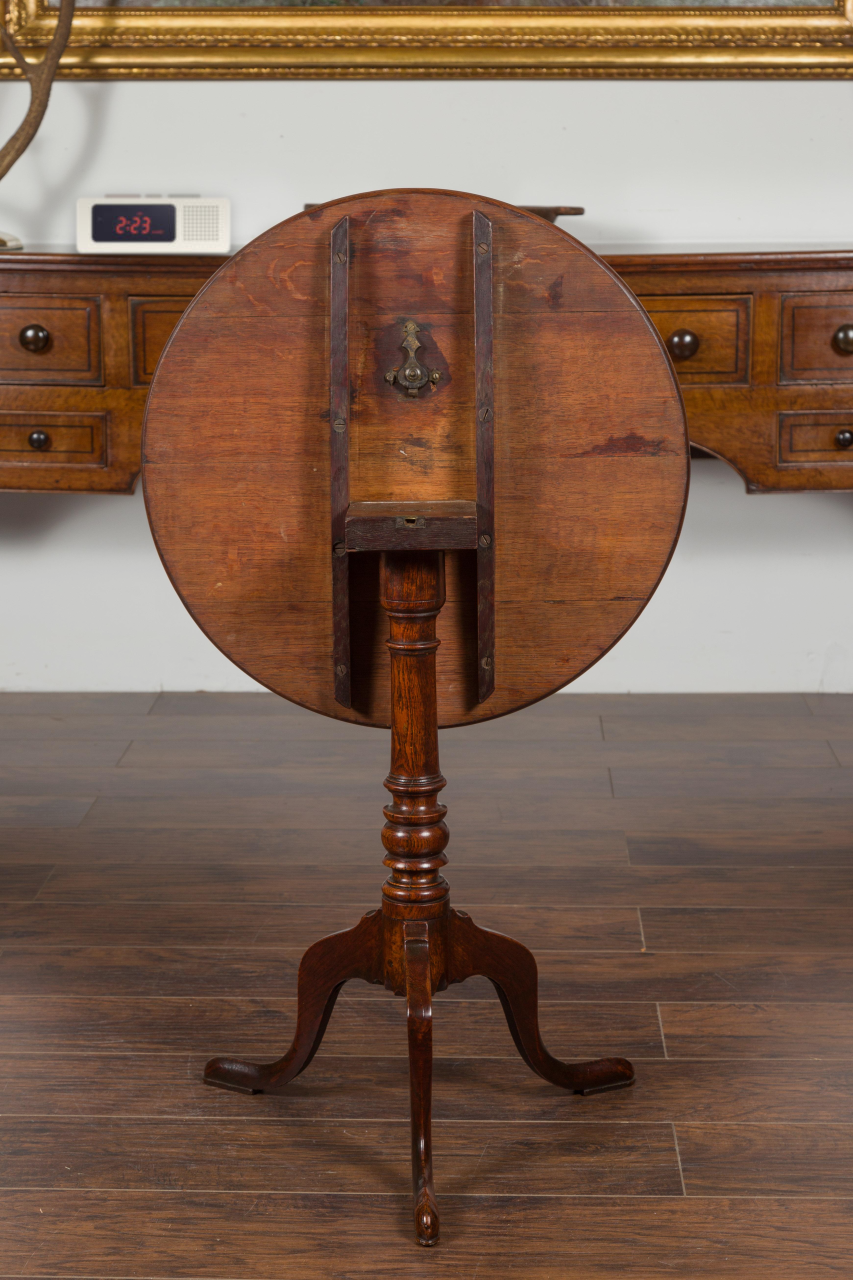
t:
2:23
